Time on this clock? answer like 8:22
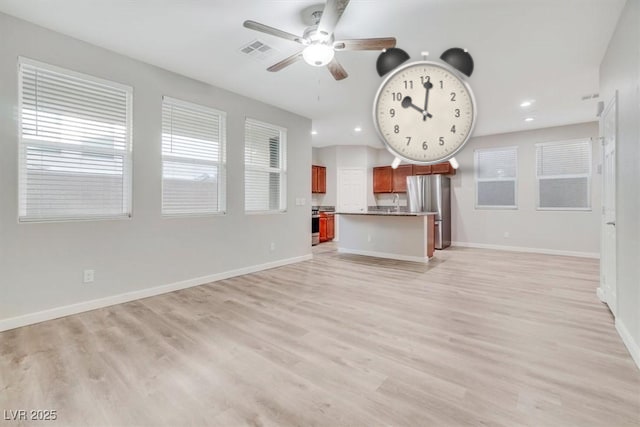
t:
10:01
